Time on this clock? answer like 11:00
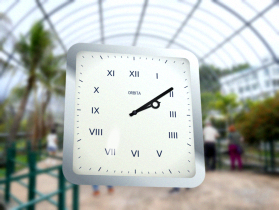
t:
2:09
